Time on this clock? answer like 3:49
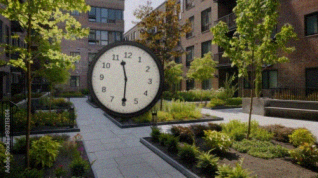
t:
11:30
